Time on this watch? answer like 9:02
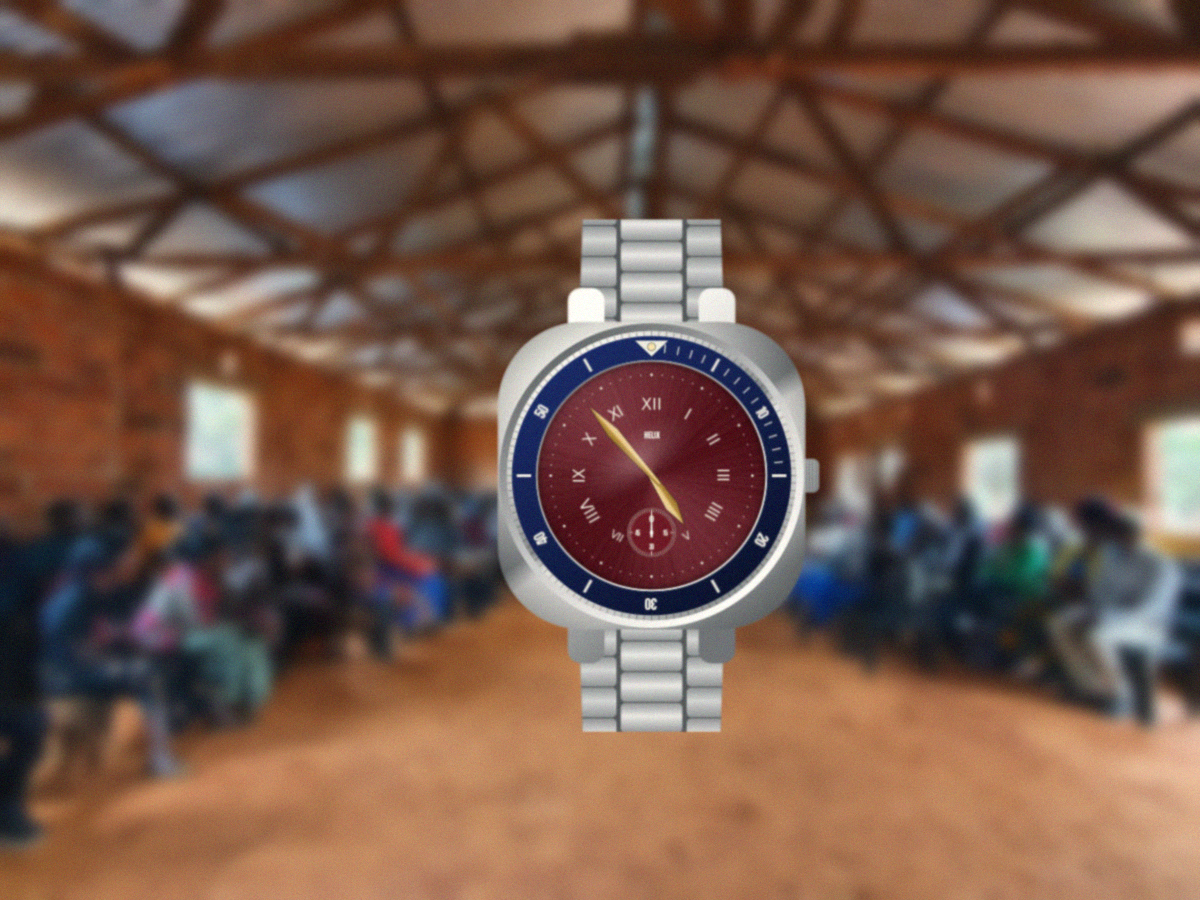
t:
4:53
